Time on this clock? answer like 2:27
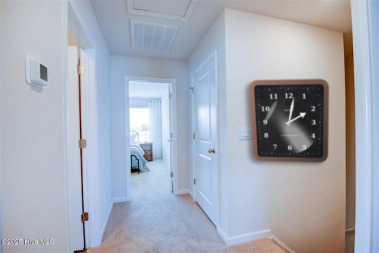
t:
2:02
